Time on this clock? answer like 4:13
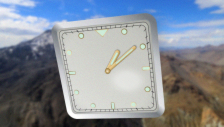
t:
1:09
